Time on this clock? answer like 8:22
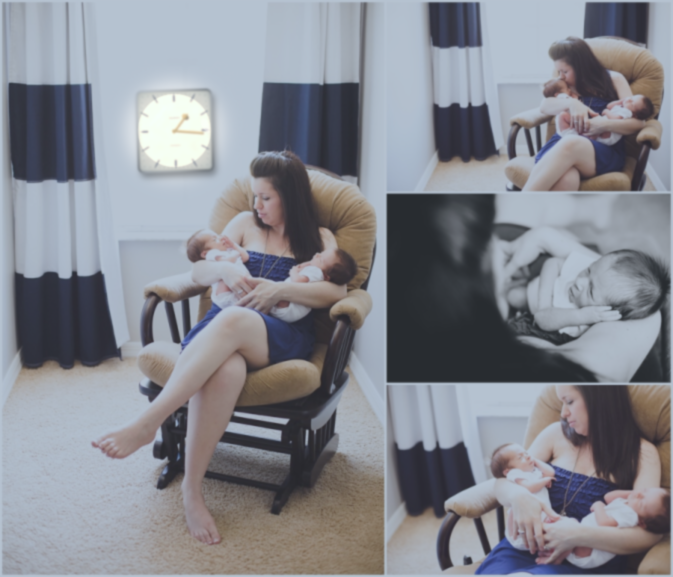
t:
1:16
